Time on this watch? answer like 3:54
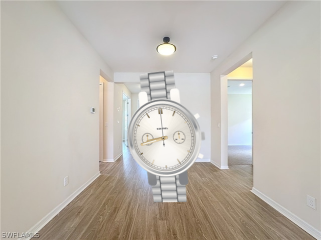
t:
8:43
